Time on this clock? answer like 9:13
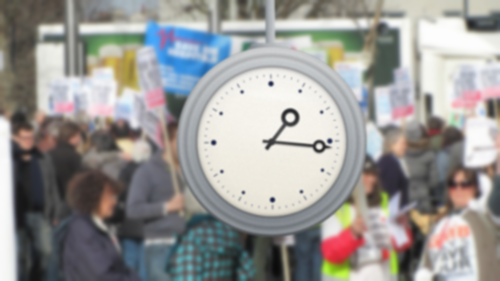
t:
1:16
